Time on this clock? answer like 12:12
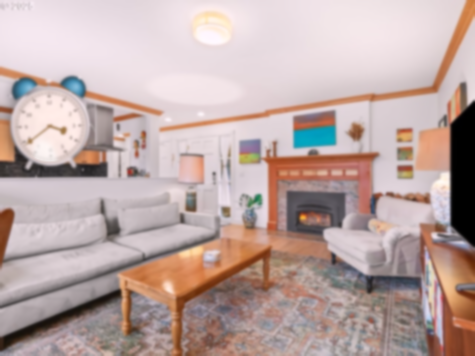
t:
3:39
